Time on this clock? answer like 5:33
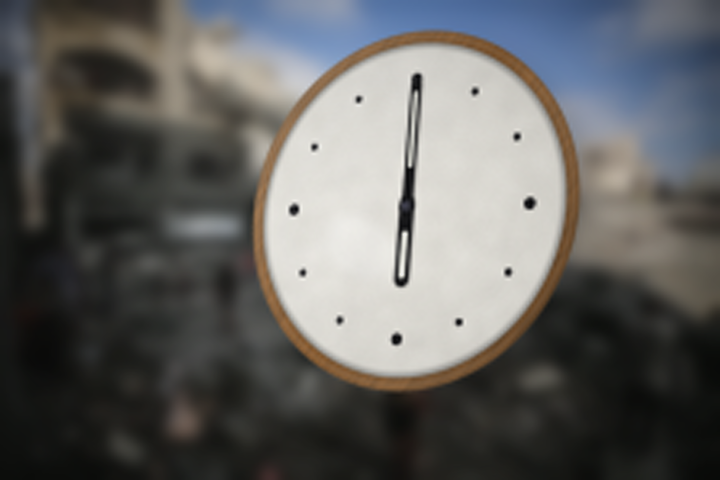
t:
6:00
